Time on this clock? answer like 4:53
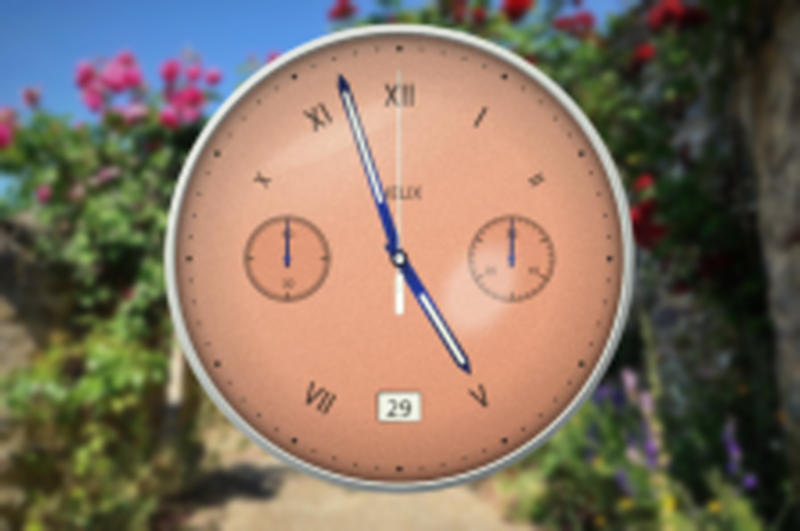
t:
4:57
